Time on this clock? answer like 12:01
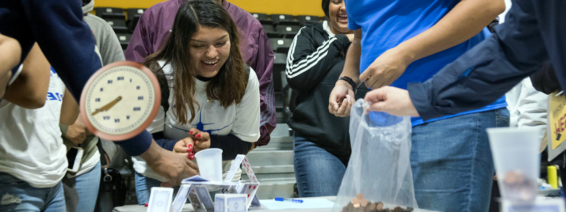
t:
7:40
